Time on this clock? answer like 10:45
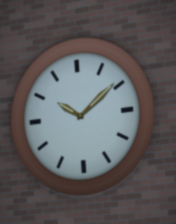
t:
10:09
